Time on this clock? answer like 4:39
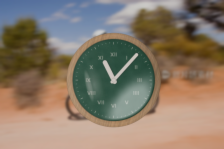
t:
11:07
